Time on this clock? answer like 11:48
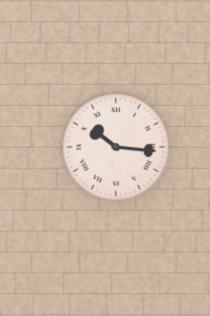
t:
10:16
